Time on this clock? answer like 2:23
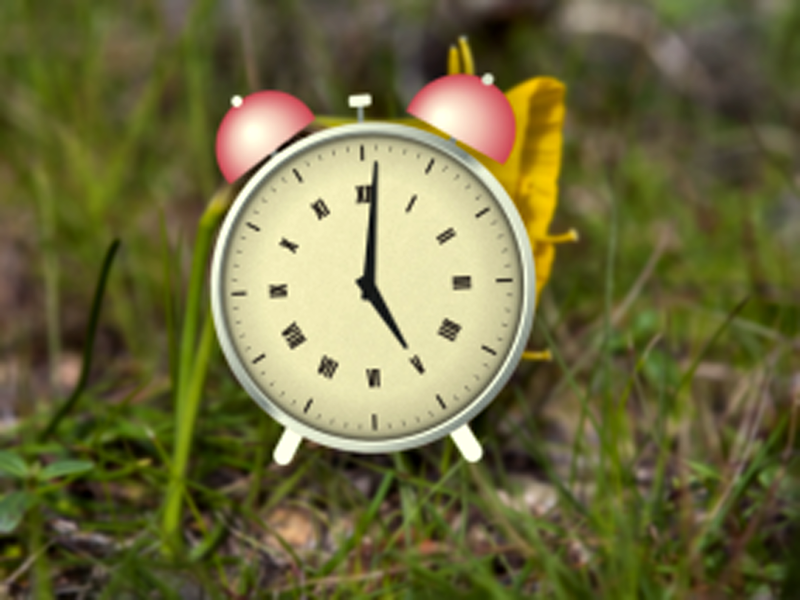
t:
5:01
